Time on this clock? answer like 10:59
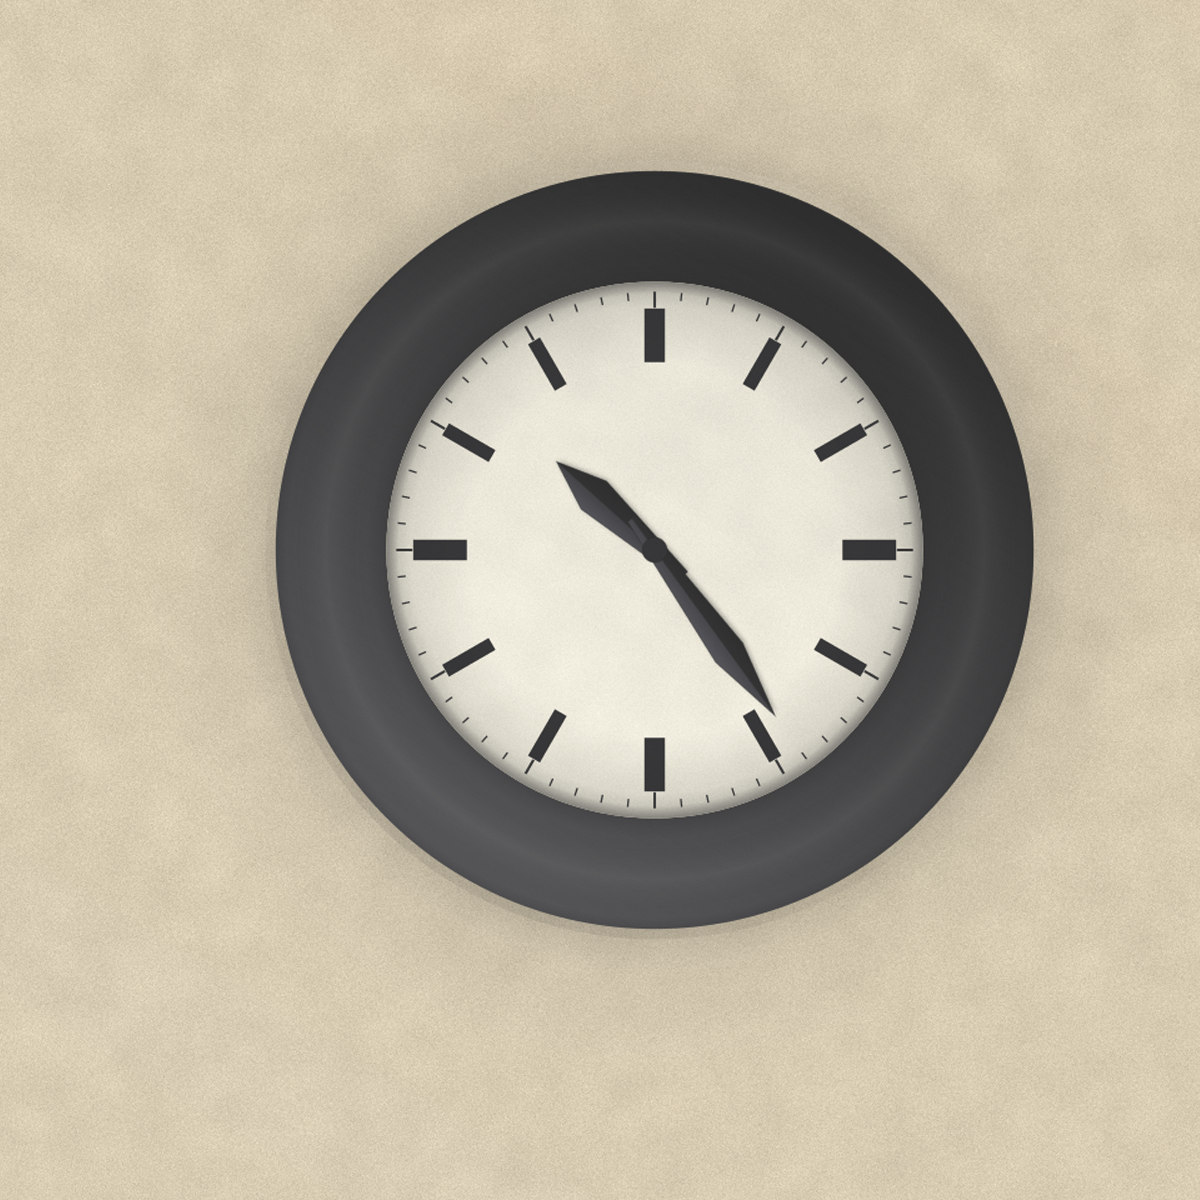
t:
10:24
